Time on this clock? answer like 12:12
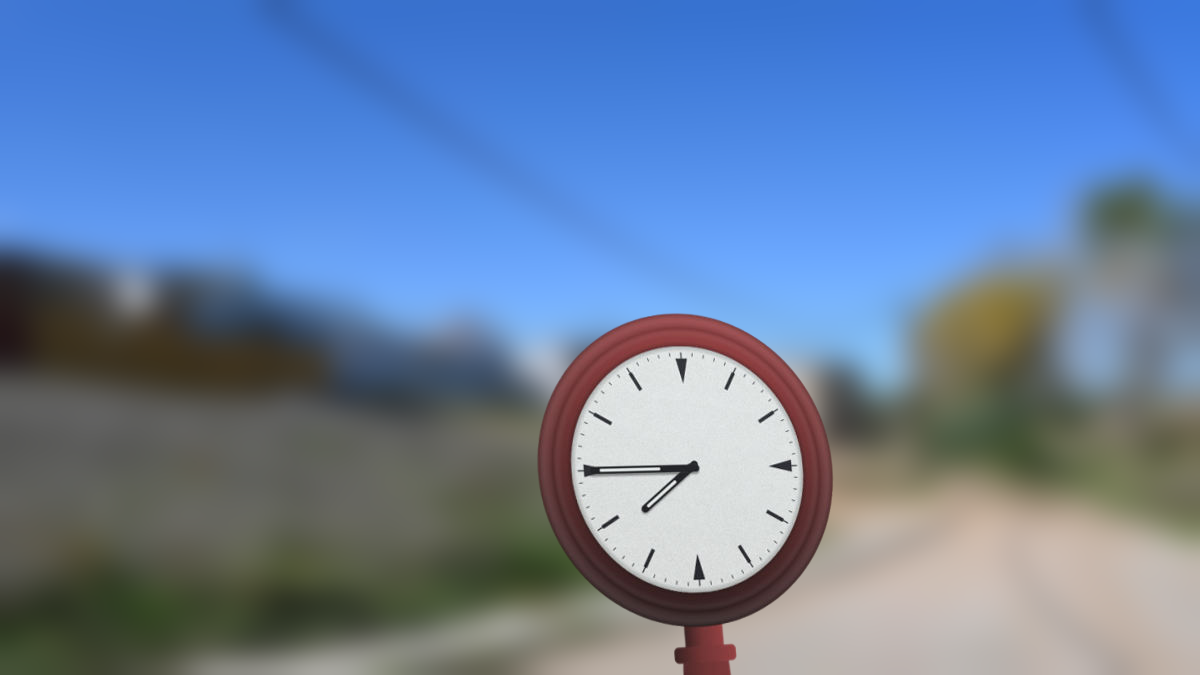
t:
7:45
